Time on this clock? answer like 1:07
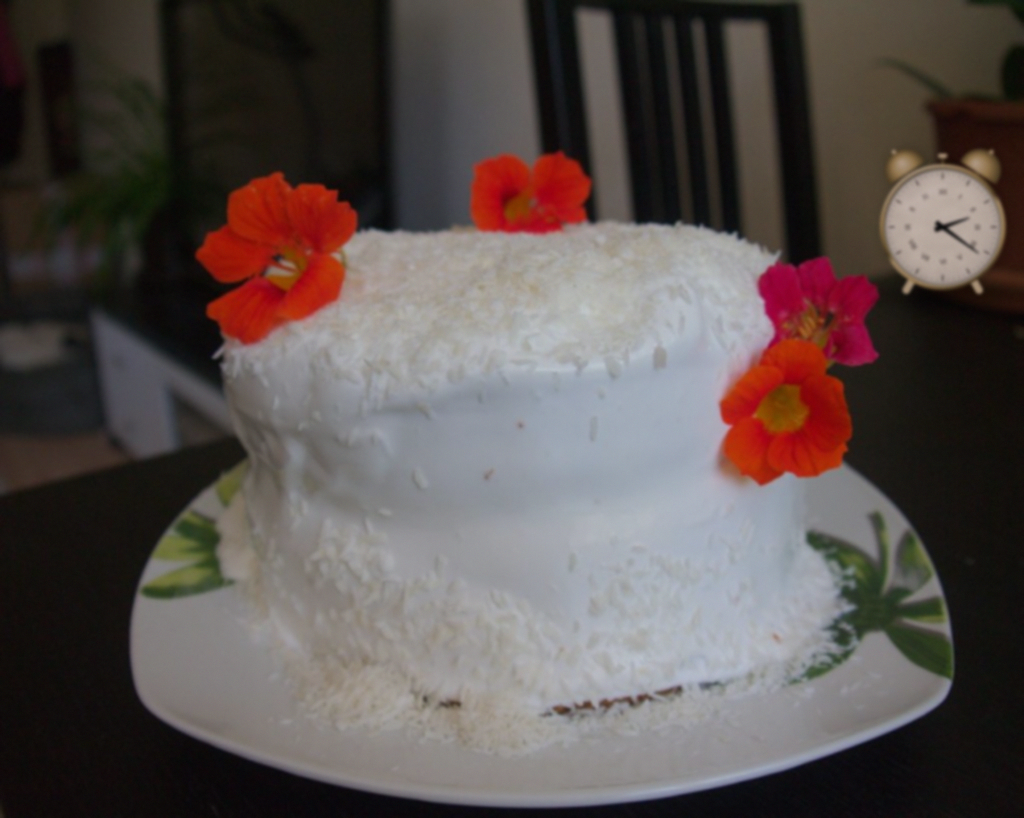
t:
2:21
